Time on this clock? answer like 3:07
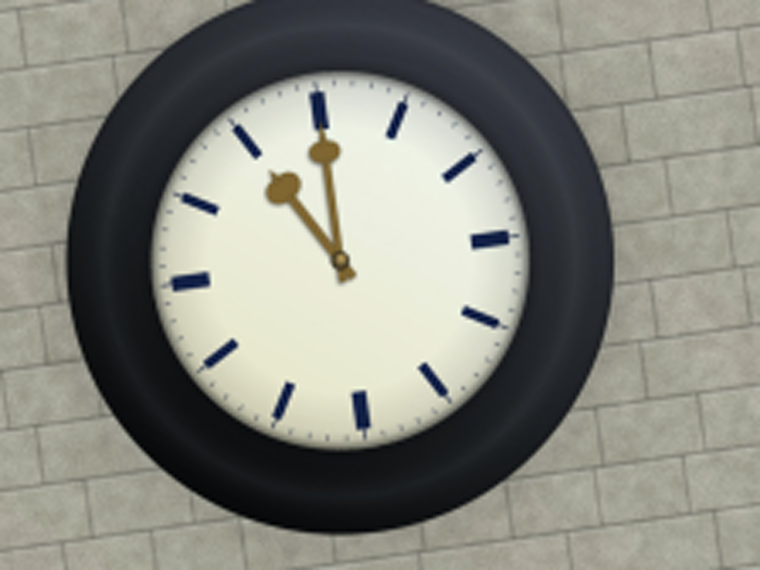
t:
11:00
